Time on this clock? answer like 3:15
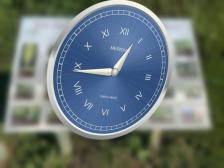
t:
12:44
